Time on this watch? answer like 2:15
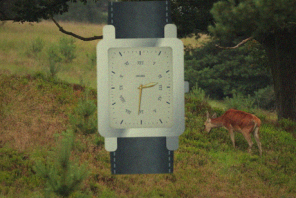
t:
2:31
